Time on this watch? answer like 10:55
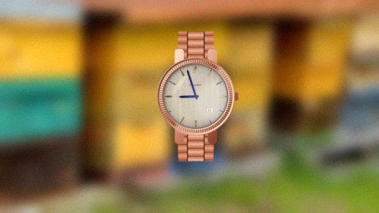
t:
8:57
